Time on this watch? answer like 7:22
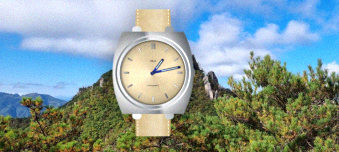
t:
1:13
